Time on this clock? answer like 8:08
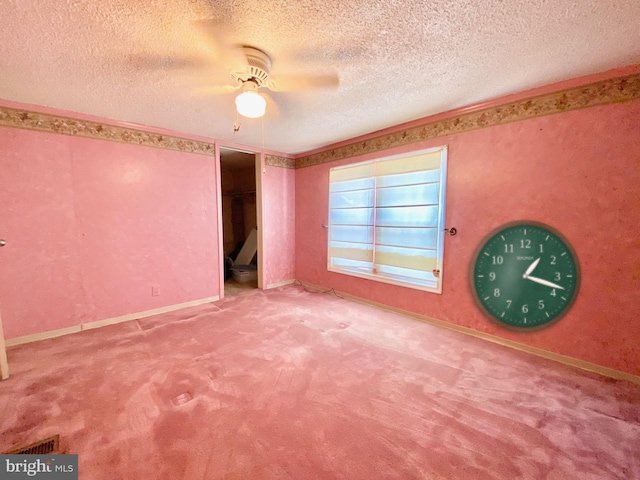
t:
1:18
